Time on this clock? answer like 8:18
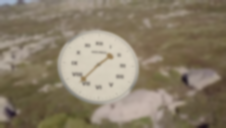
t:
1:37
